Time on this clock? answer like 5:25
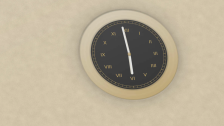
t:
5:59
